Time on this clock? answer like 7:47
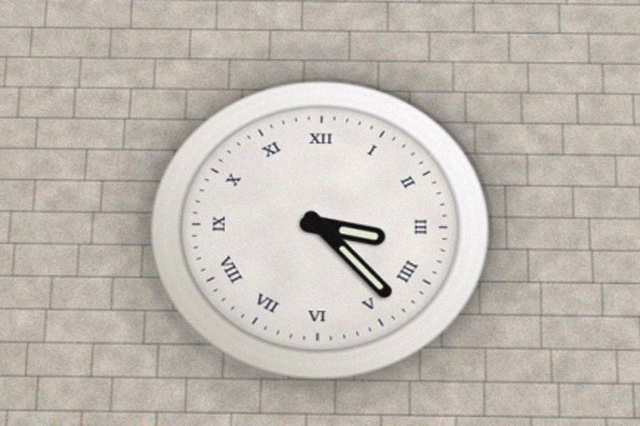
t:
3:23
